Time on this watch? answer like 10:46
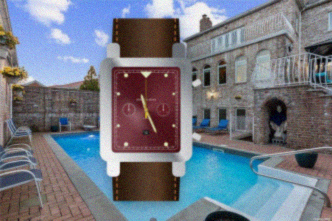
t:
11:26
